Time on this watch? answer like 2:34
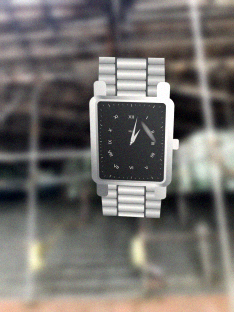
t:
1:02
